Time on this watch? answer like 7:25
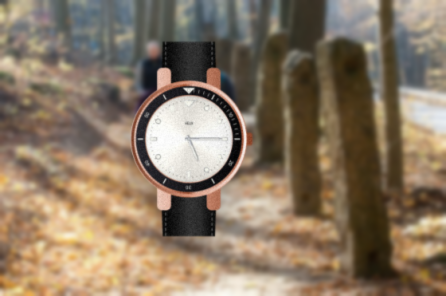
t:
5:15
